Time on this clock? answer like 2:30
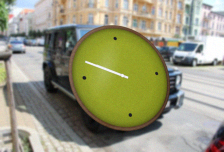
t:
9:49
